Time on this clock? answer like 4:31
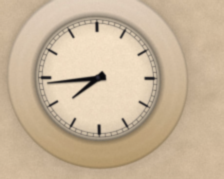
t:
7:44
